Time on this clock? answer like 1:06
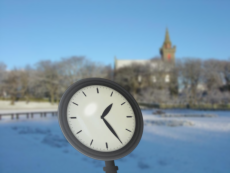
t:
1:25
